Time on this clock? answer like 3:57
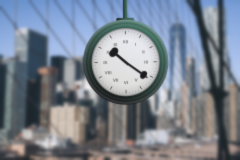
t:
10:21
